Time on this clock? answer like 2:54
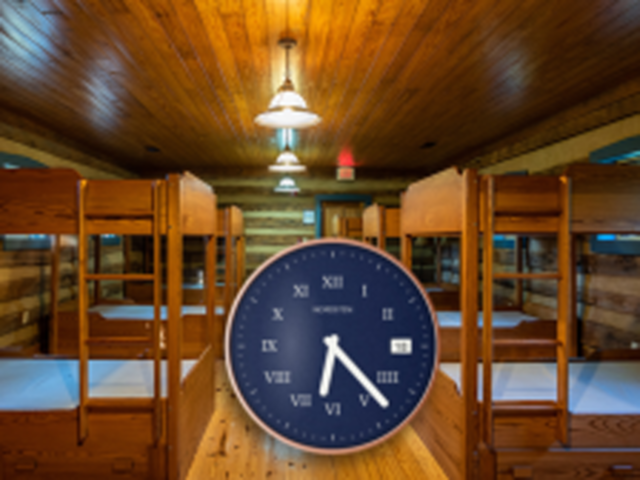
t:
6:23
